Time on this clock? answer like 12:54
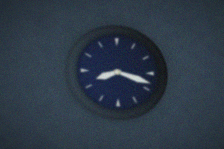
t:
8:18
